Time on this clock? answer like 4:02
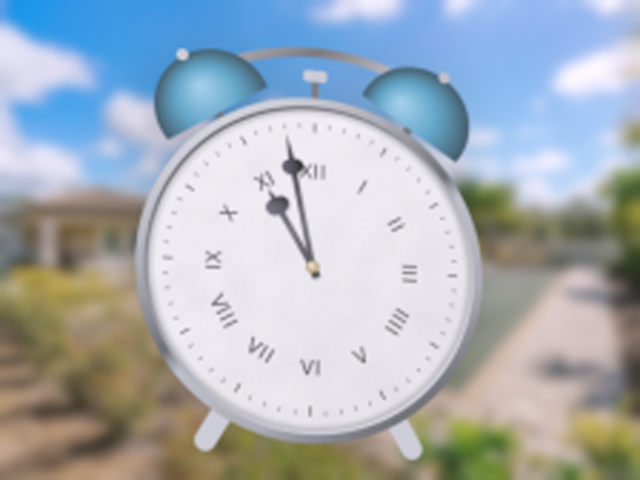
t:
10:58
